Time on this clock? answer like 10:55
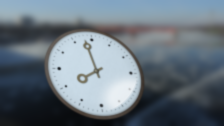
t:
7:58
